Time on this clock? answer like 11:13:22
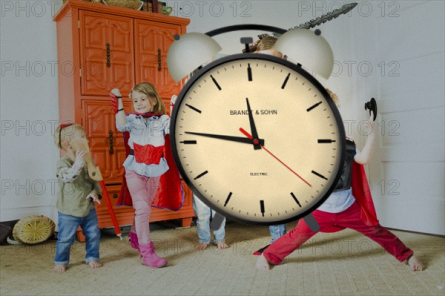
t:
11:46:22
